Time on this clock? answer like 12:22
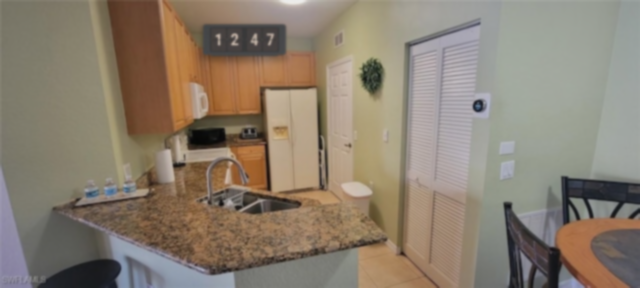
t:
12:47
